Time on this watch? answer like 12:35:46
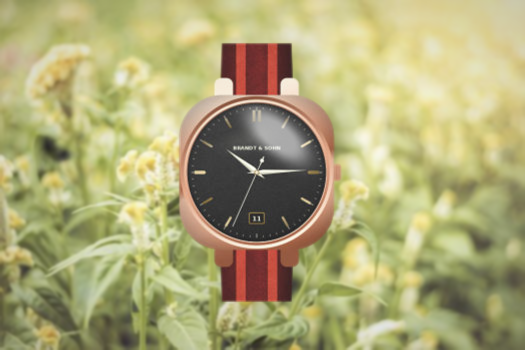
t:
10:14:34
